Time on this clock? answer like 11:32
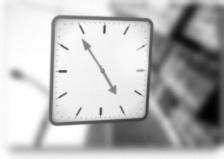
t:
4:54
